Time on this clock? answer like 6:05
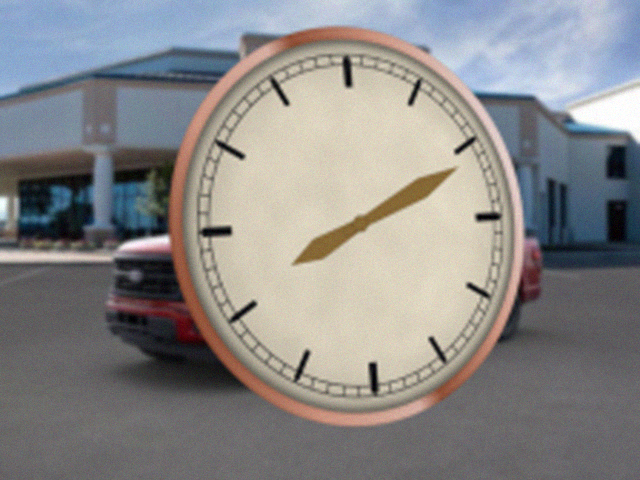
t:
8:11
